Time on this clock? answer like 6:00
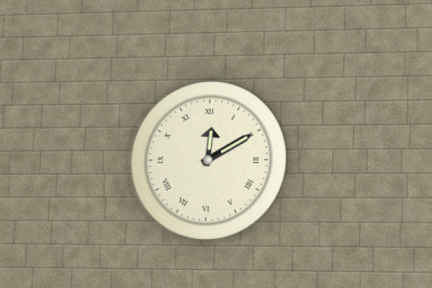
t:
12:10
